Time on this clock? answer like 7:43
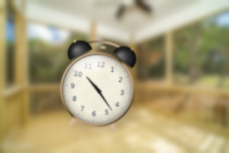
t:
10:23
